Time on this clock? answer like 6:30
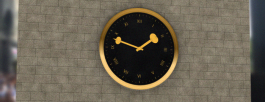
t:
1:48
